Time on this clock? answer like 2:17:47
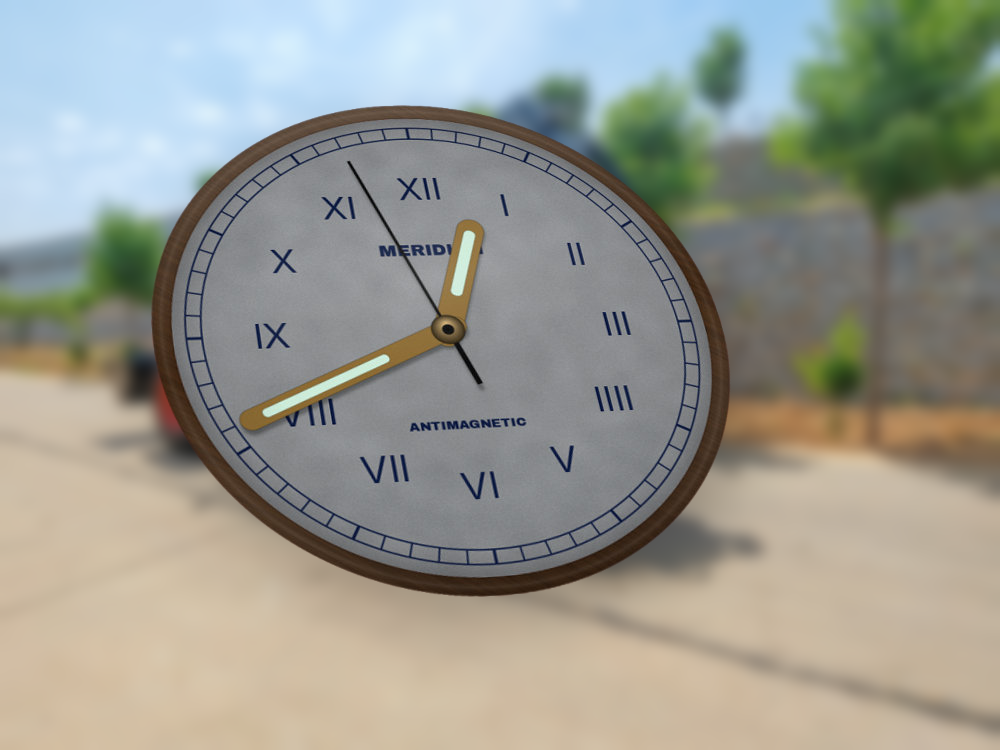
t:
12:40:57
